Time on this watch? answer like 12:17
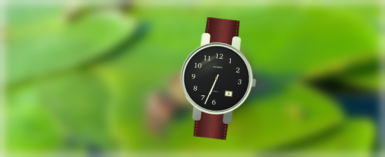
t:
6:33
